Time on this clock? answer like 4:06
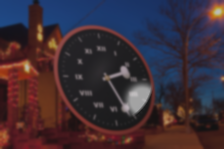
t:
2:26
